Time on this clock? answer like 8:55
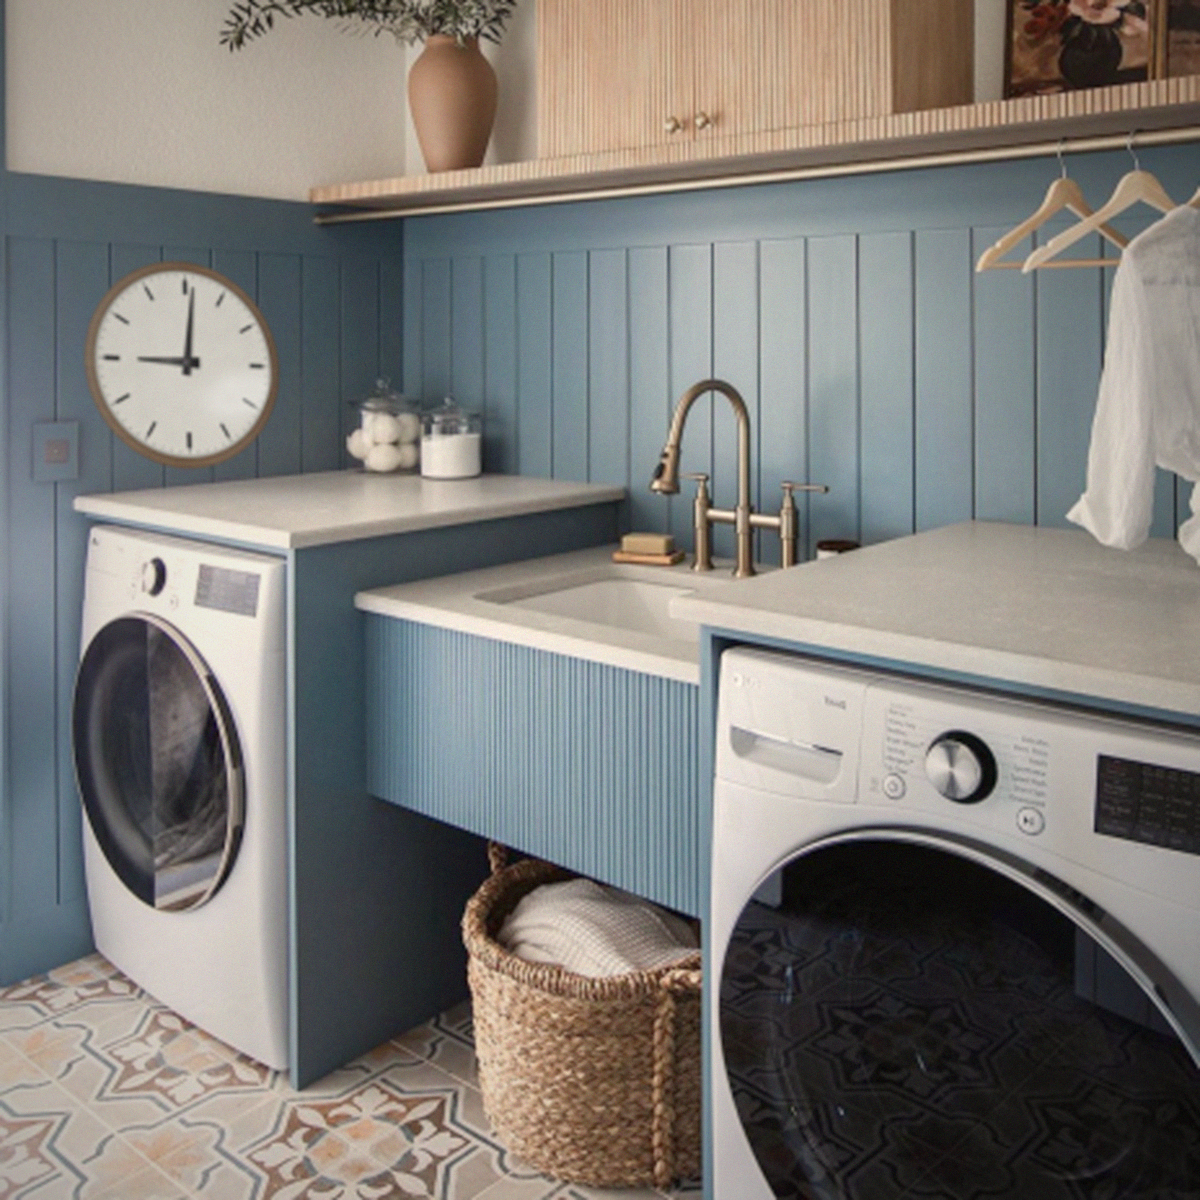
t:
9:01
